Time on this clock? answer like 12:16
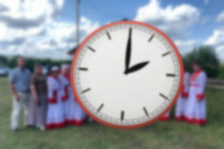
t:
2:00
